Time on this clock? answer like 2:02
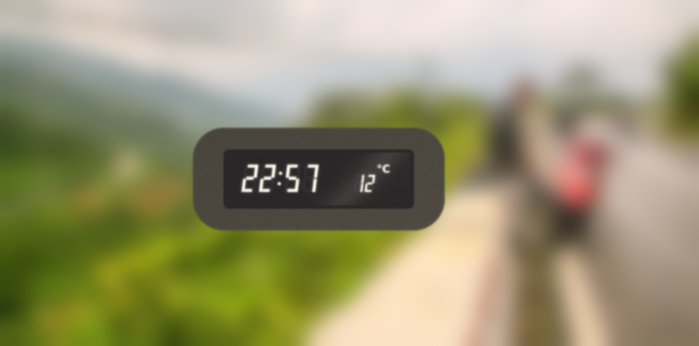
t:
22:57
